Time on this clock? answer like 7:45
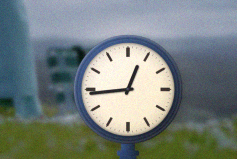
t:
12:44
